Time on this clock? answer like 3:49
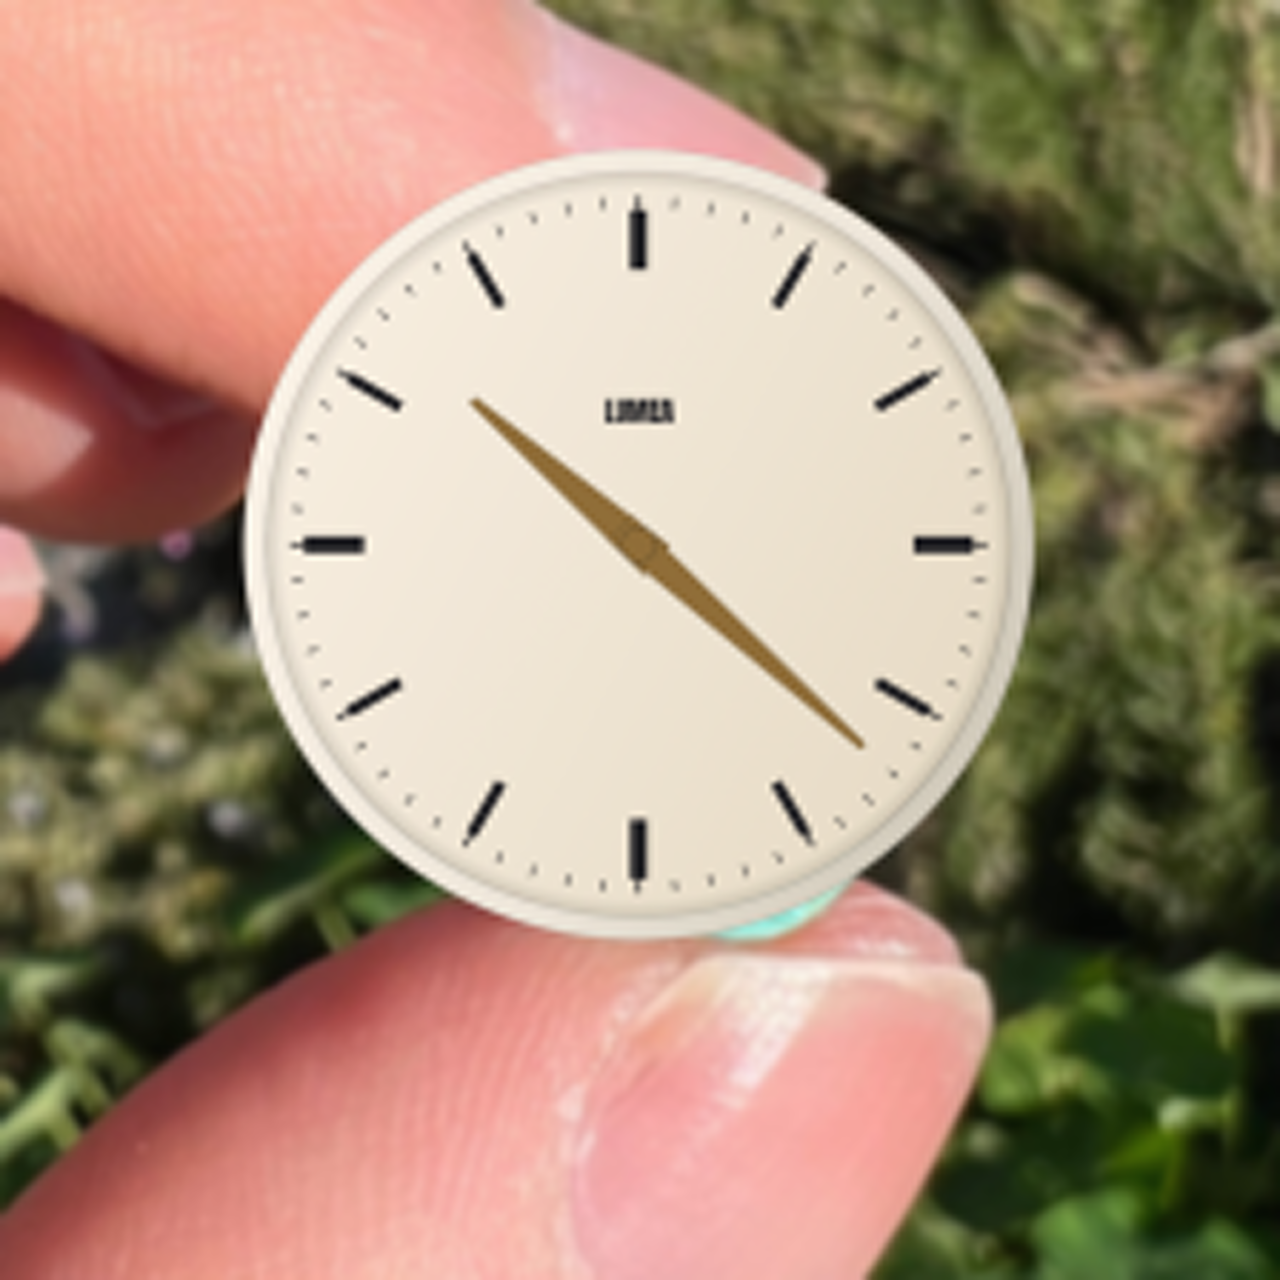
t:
10:22
